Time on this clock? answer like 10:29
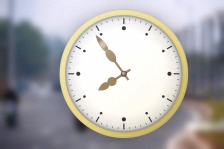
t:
7:54
